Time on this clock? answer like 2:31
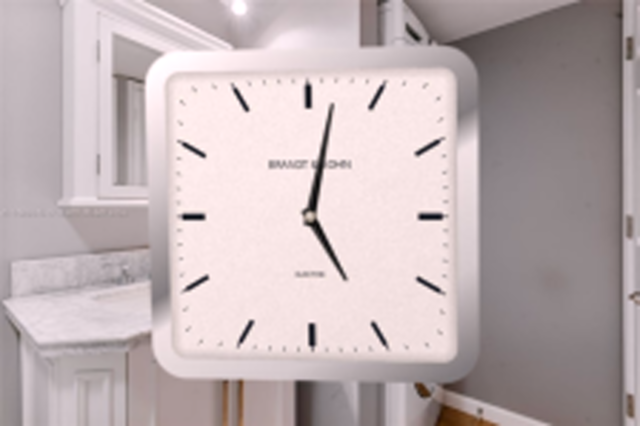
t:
5:02
